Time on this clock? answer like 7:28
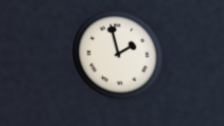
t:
1:58
